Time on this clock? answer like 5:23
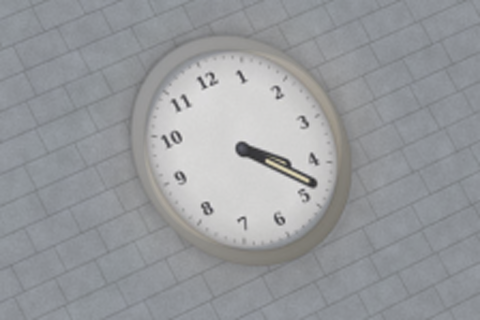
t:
4:23
